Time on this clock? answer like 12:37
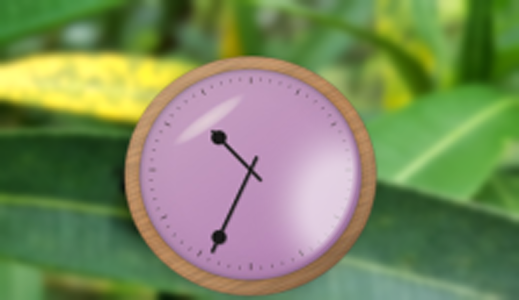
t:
10:34
